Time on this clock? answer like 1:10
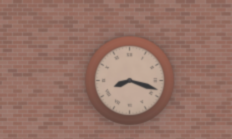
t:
8:18
